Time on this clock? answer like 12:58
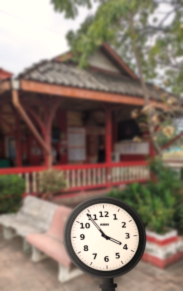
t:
3:54
